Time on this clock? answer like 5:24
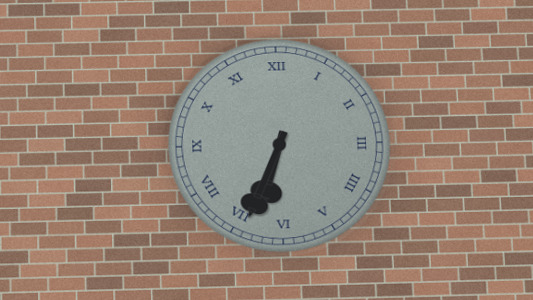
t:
6:34
